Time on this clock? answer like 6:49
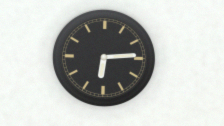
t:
6:14
